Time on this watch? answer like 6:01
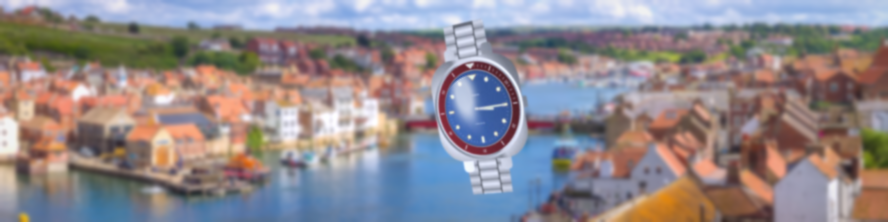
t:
3:15
